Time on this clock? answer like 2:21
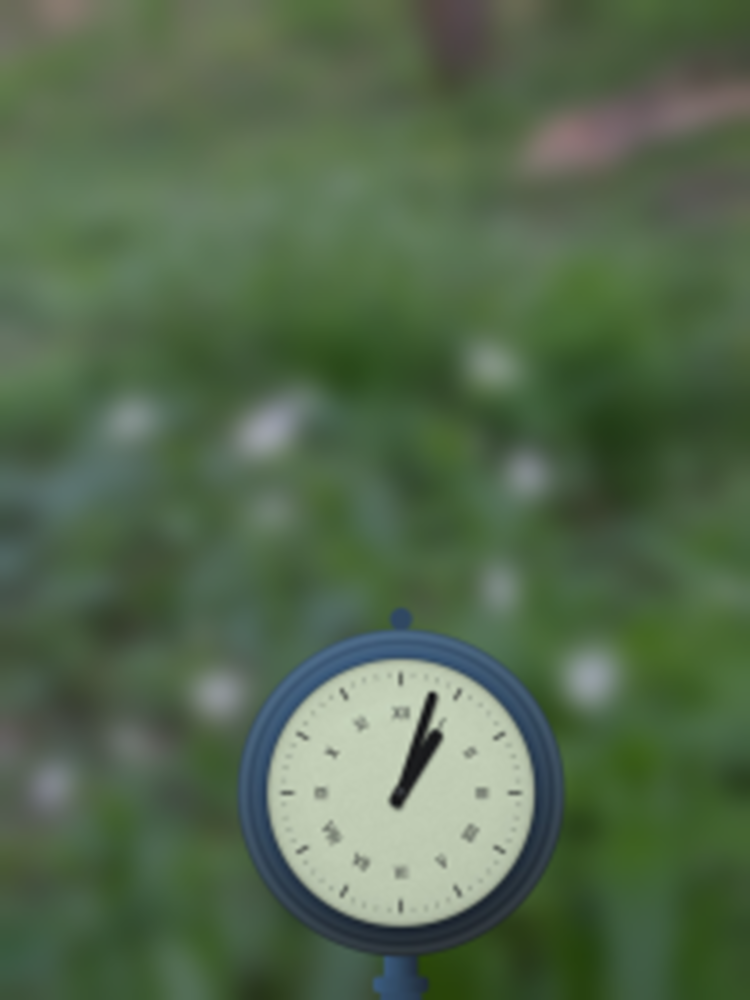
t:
1:03
